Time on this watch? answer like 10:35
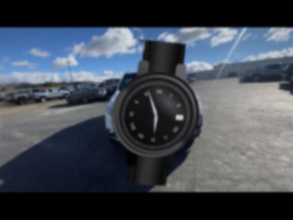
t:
5:56
